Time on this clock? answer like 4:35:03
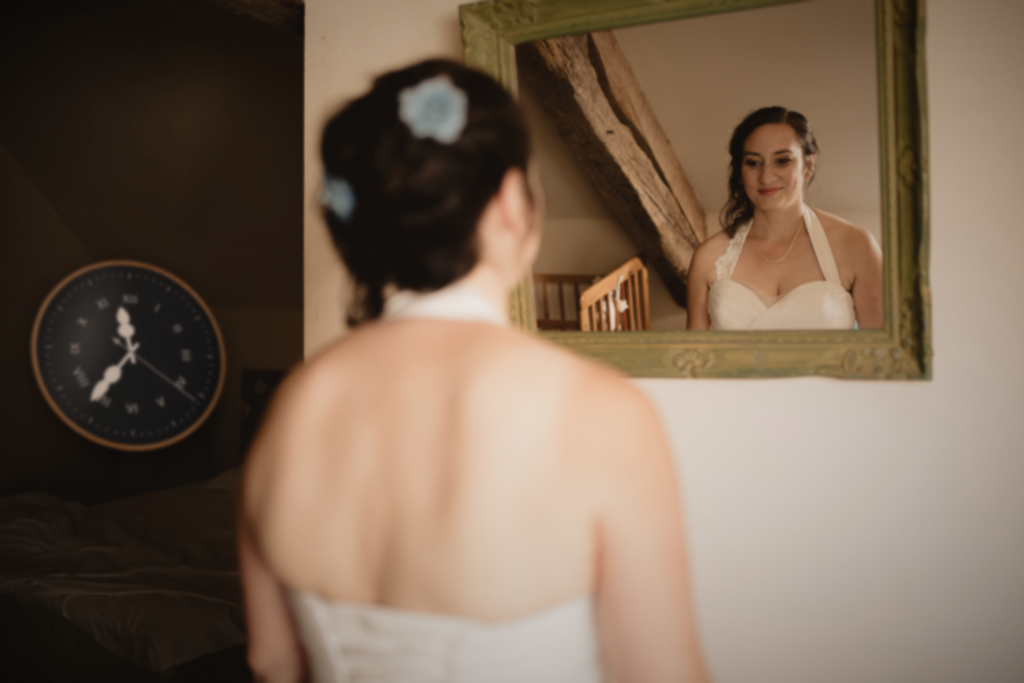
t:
11:36:21
